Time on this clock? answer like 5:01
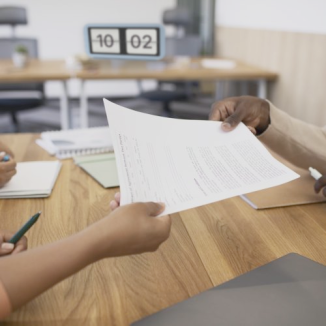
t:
10:02
